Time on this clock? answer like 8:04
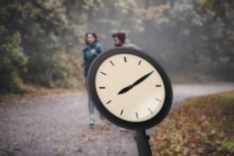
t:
8:10
